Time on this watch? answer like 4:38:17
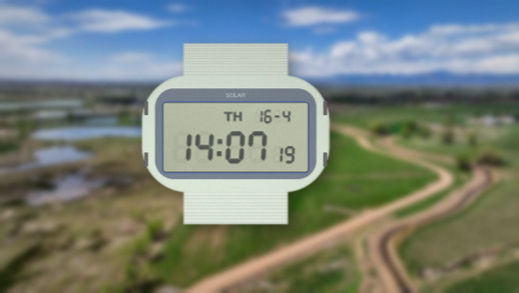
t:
14:07:19
